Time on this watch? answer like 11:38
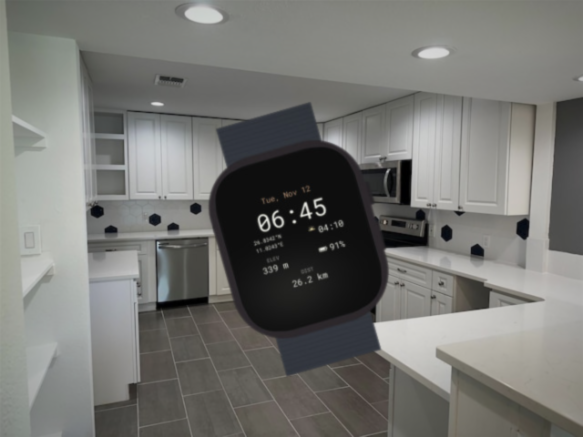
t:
6:45
